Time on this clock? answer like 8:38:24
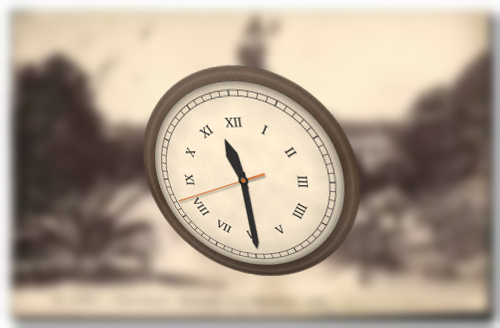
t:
11:29:42
